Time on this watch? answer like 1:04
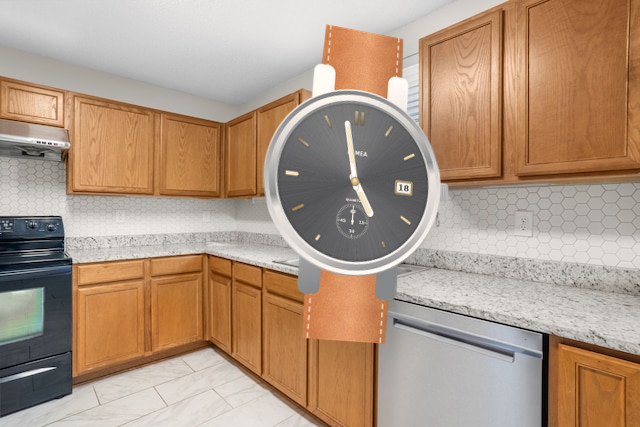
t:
4:58
